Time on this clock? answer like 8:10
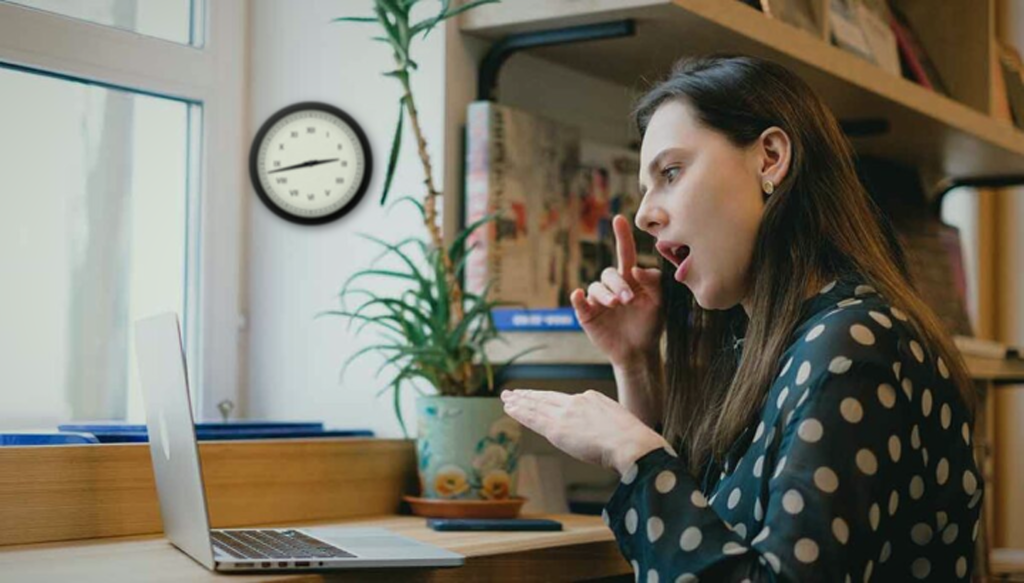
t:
2:43
